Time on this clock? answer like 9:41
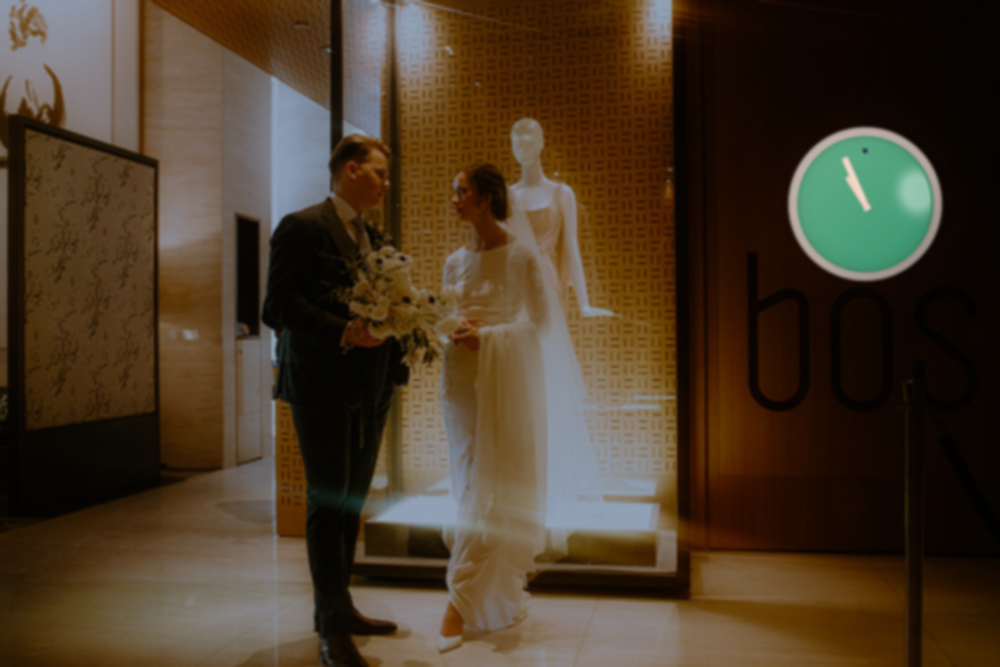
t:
10:56
